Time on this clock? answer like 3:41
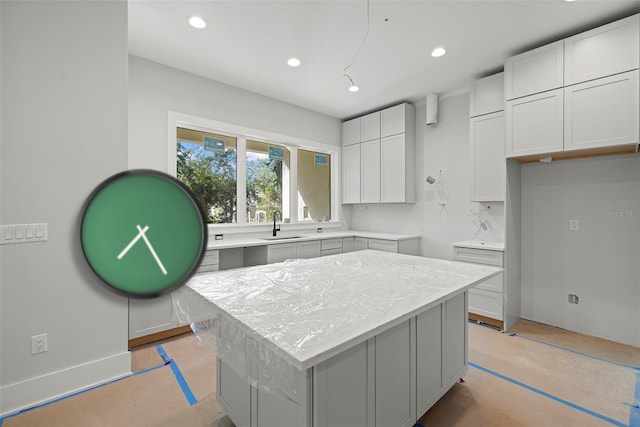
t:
7:25
